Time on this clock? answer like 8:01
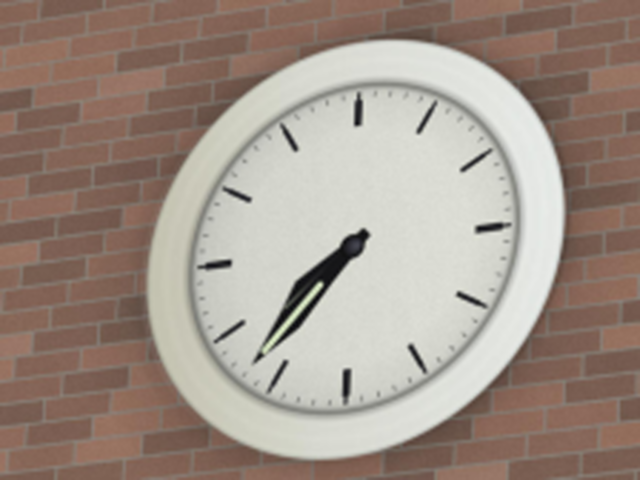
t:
7:37
